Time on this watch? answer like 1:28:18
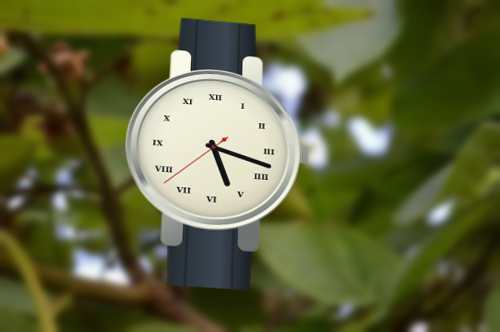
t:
5:17:38
